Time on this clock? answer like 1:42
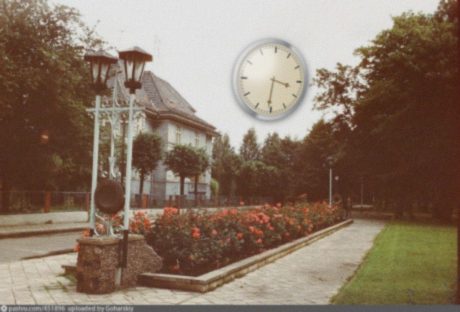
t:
3:31
